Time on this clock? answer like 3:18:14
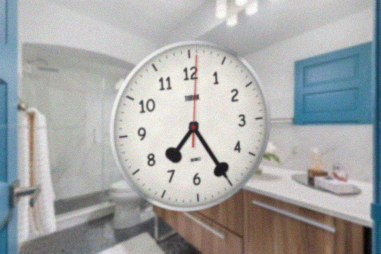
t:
7:25:01
